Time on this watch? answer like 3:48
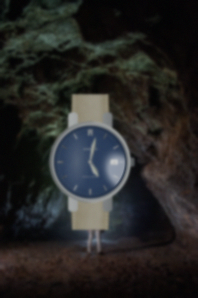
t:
5:02
